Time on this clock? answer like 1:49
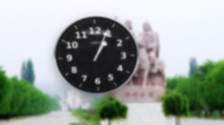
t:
1:04
